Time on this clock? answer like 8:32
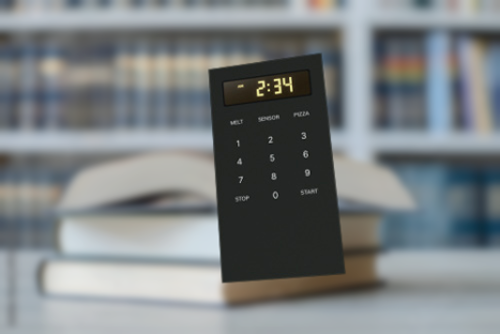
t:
2:34
